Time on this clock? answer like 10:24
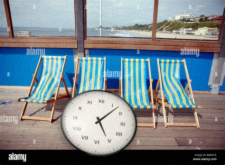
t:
5:07
